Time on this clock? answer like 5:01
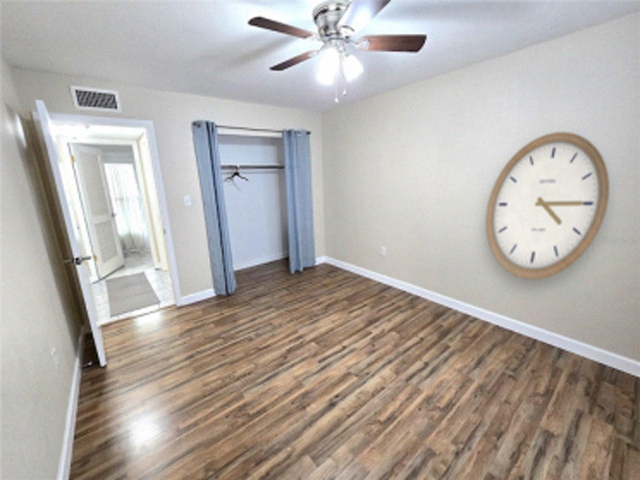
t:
4:15
